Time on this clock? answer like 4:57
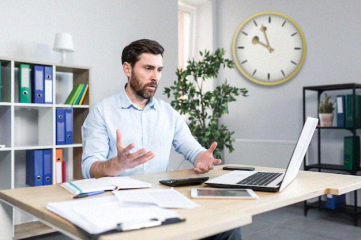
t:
9:57
